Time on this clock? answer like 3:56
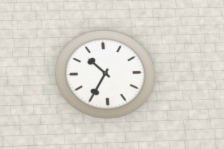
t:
10:35
